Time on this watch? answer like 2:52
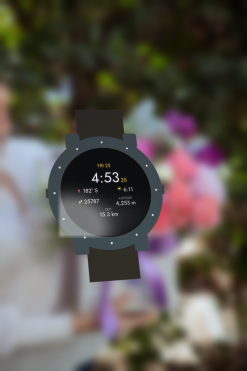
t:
4:53
